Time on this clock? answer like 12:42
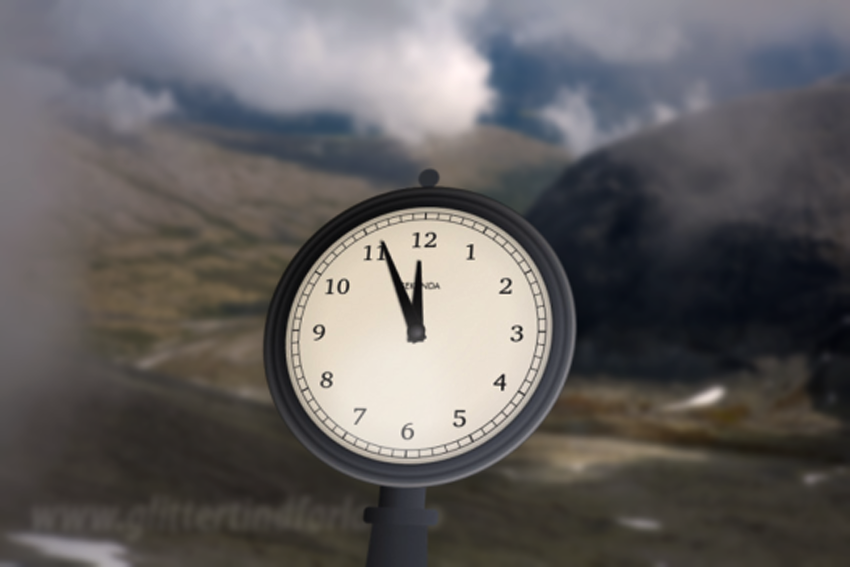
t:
11:56
